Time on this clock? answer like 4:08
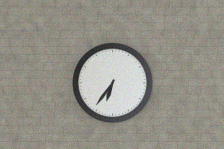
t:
6:36
